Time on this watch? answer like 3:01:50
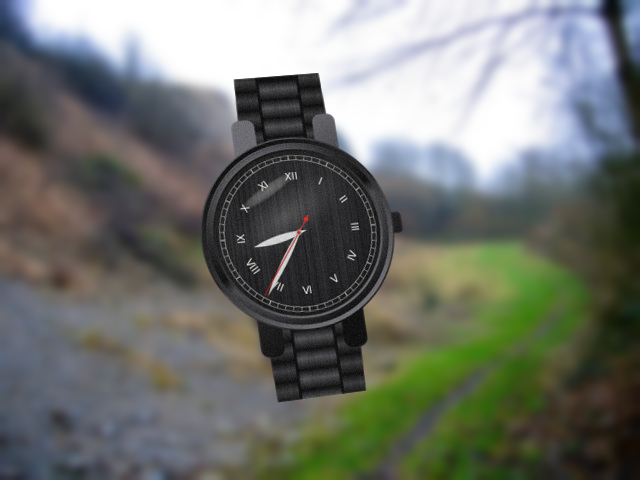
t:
8:35:36
